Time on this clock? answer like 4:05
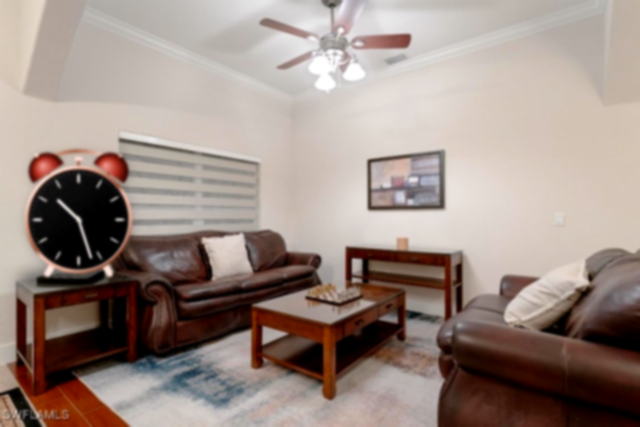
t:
10:27
